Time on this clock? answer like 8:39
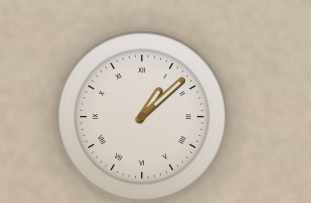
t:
1:08
